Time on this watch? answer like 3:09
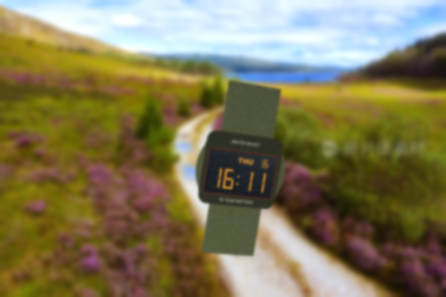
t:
16:11
